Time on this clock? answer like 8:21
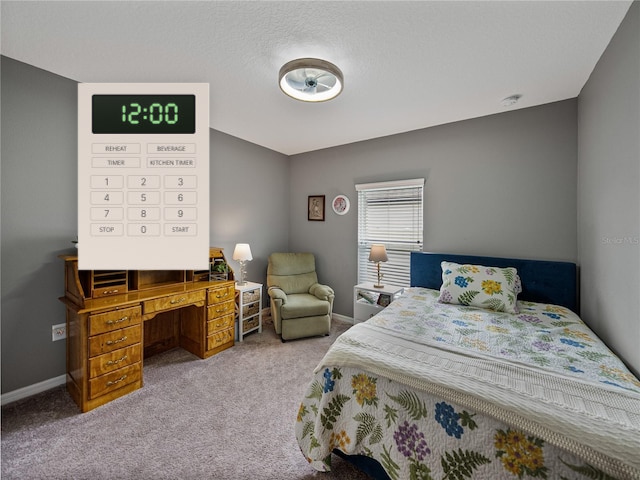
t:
12:00
